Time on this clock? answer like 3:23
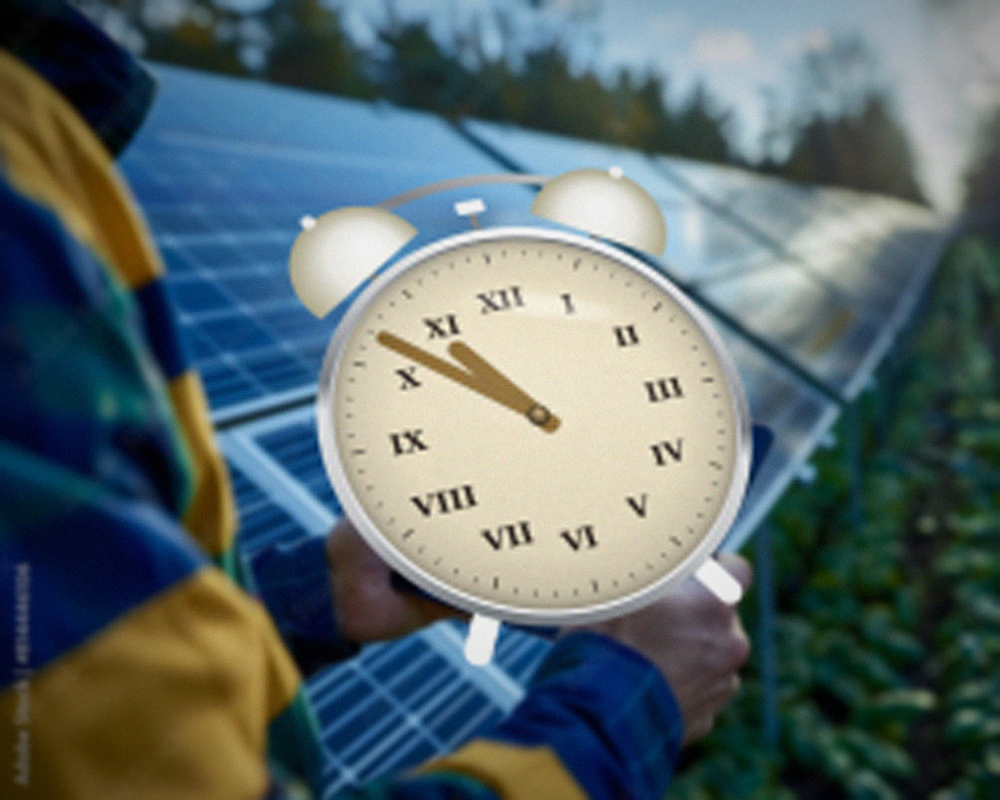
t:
10:52
